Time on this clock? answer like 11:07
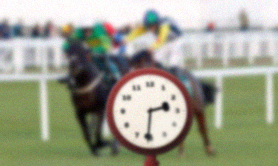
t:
2:31
